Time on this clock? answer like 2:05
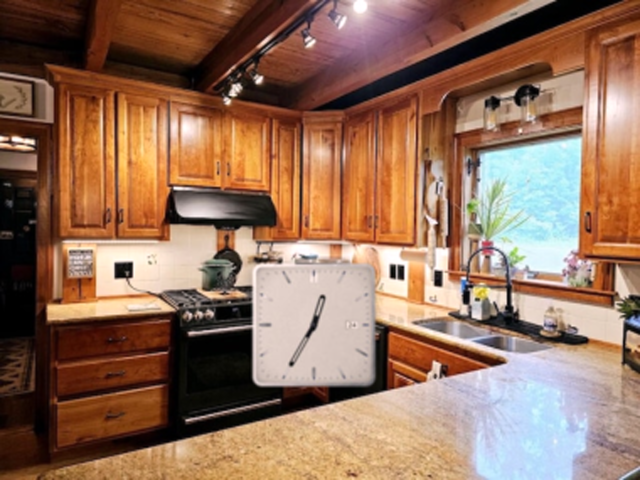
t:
12:35
